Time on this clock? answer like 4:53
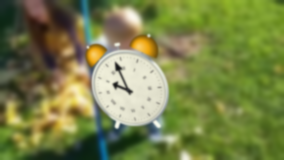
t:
9:58
